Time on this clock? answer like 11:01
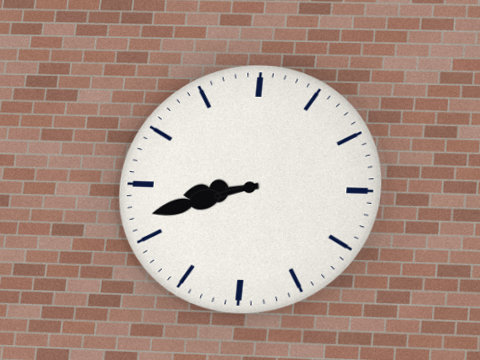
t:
8:42
